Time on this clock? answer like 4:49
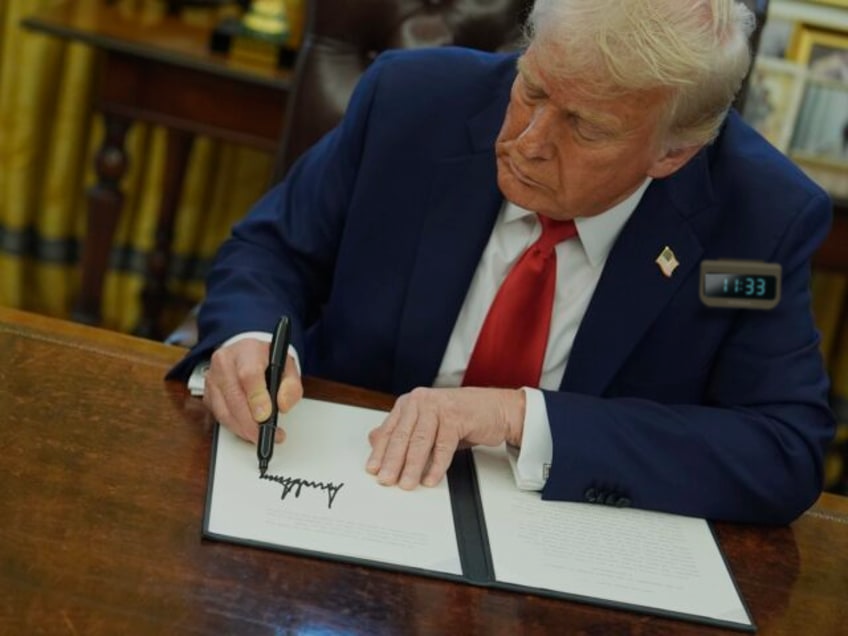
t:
11:33
